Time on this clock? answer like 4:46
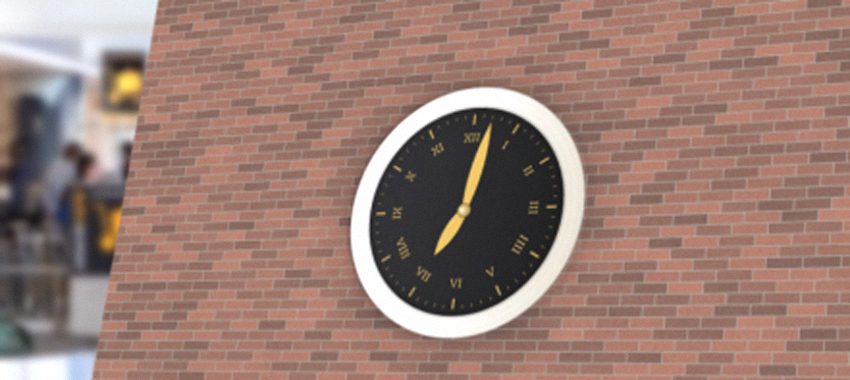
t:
7:02
